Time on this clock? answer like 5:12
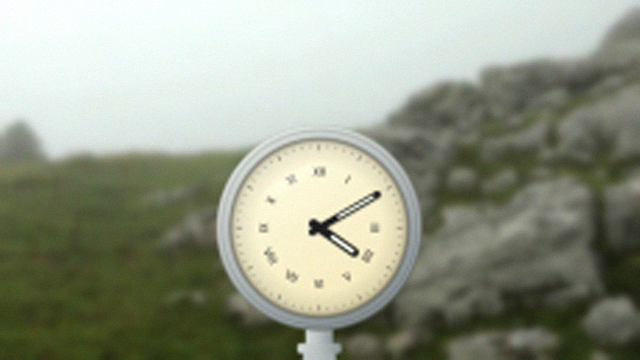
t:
4:10
